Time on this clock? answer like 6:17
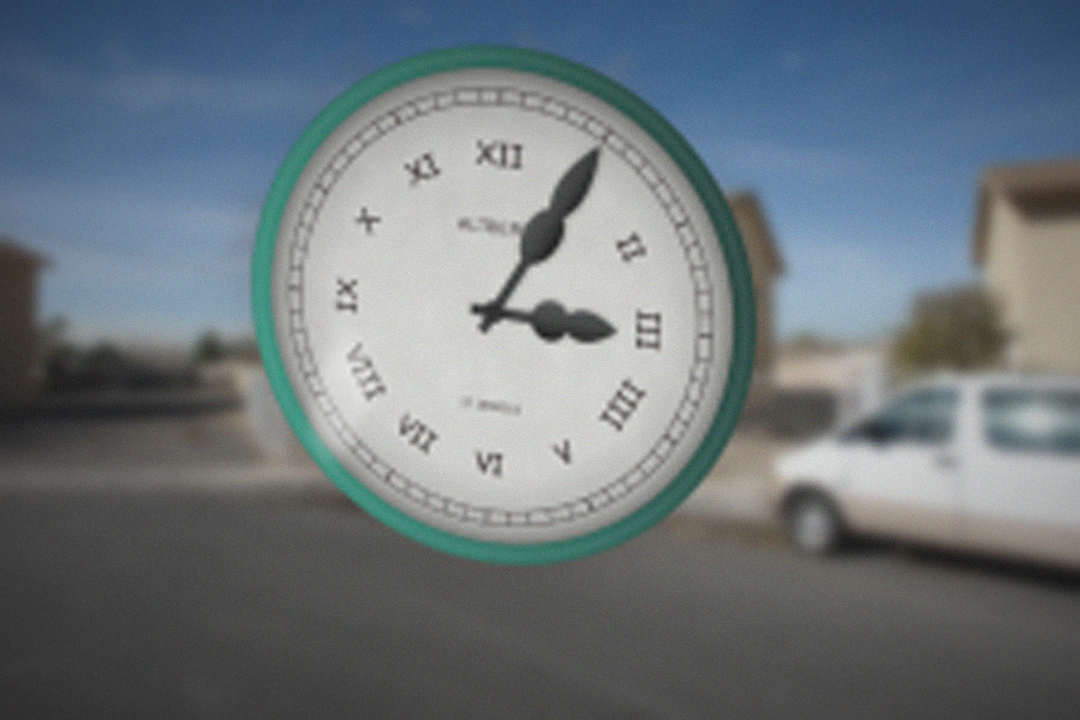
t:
3:05
